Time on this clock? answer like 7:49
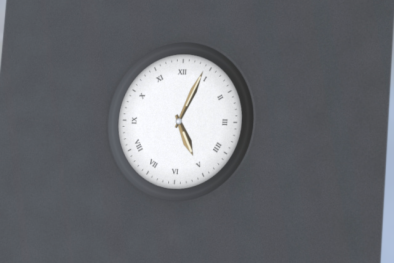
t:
5:04
